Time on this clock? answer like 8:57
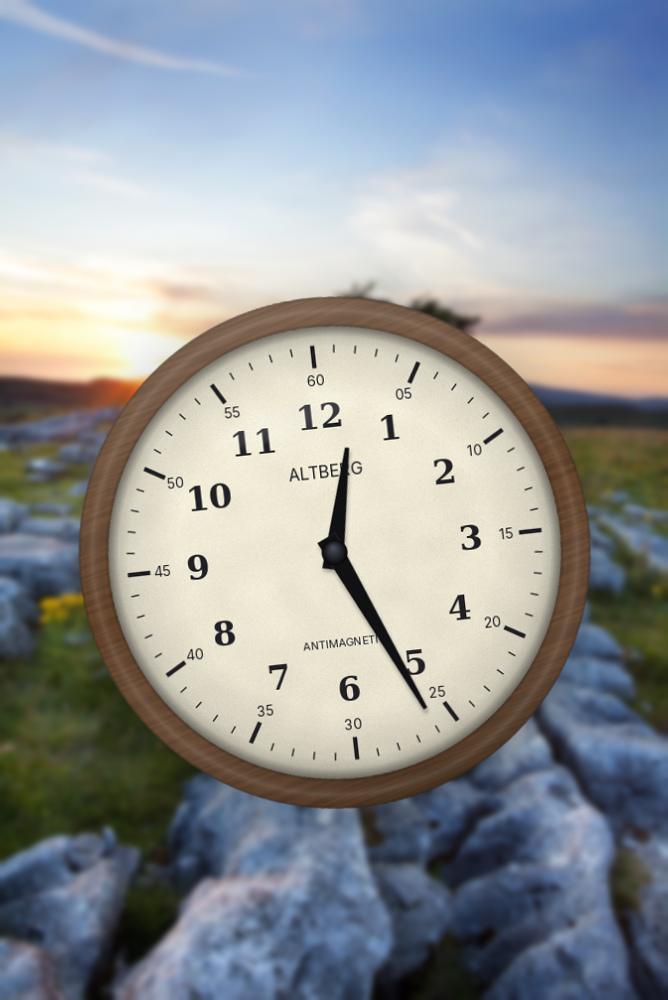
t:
12:26
